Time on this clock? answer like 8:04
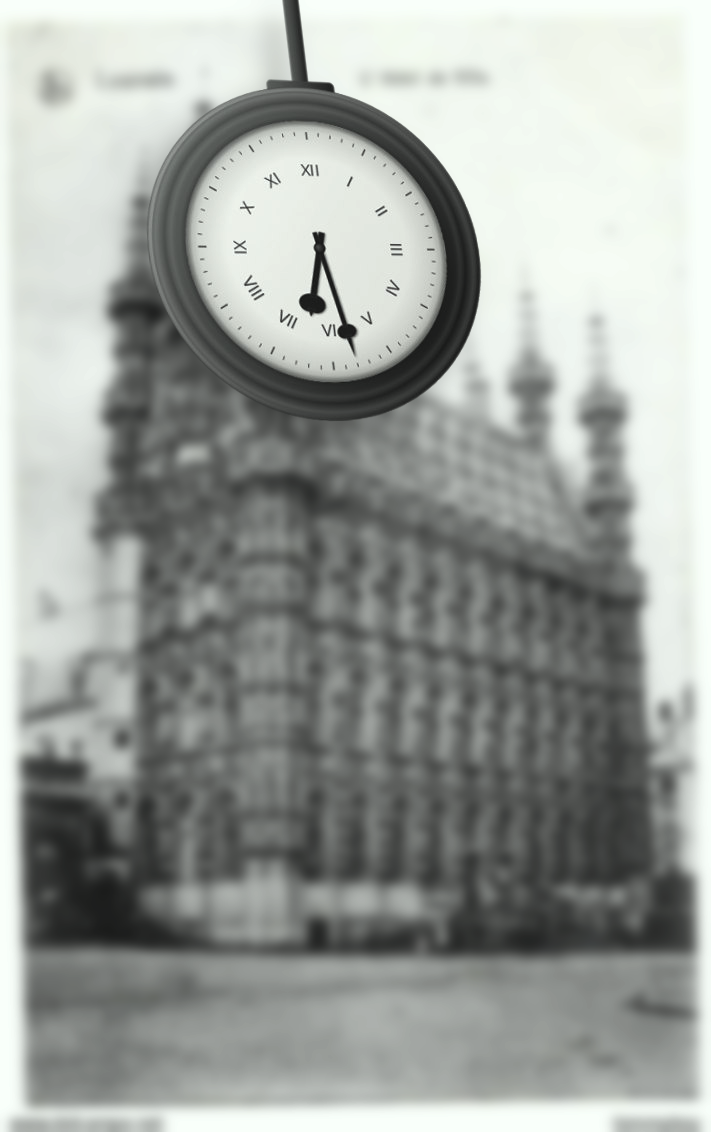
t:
6:28
